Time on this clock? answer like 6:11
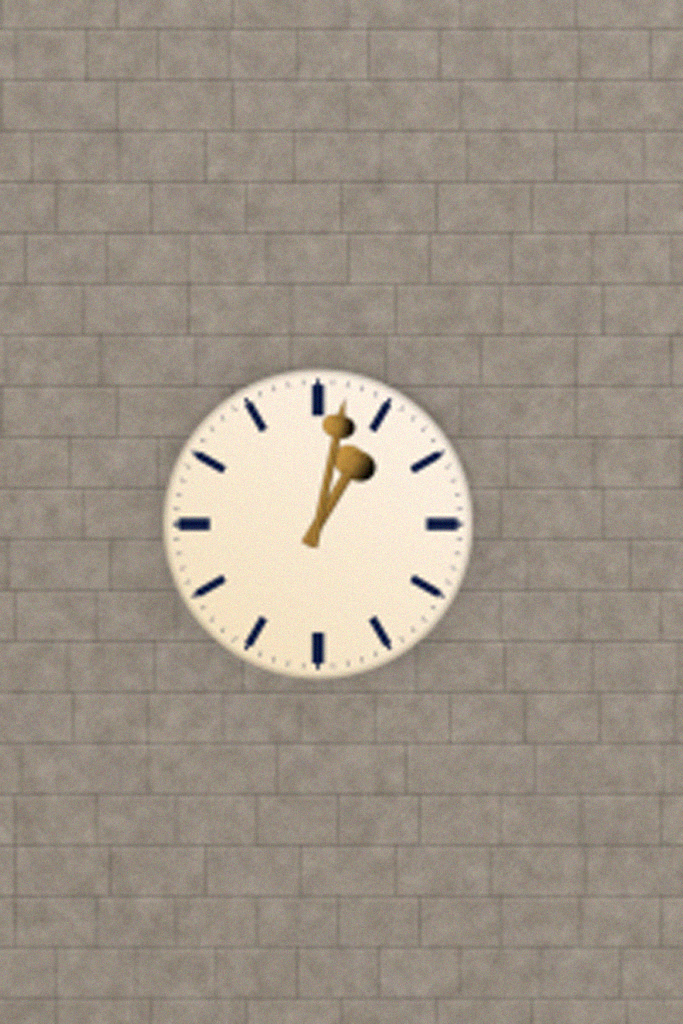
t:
1:02
